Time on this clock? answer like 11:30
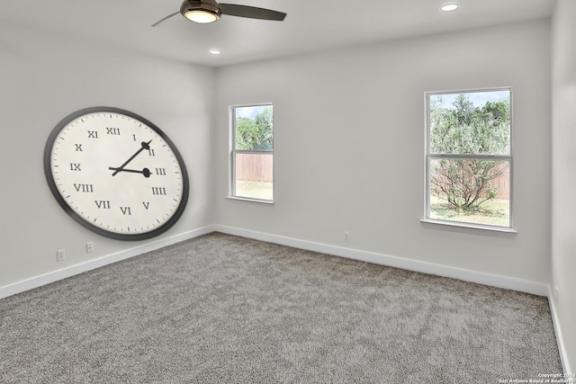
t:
3:08
